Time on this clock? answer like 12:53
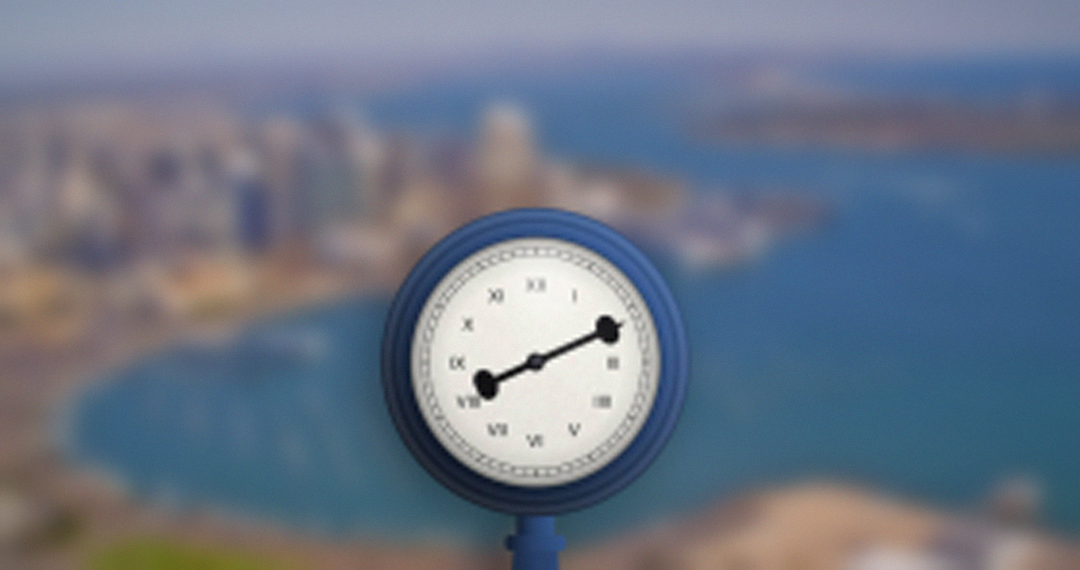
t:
8:11
